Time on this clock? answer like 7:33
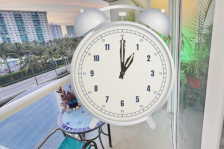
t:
1:00
